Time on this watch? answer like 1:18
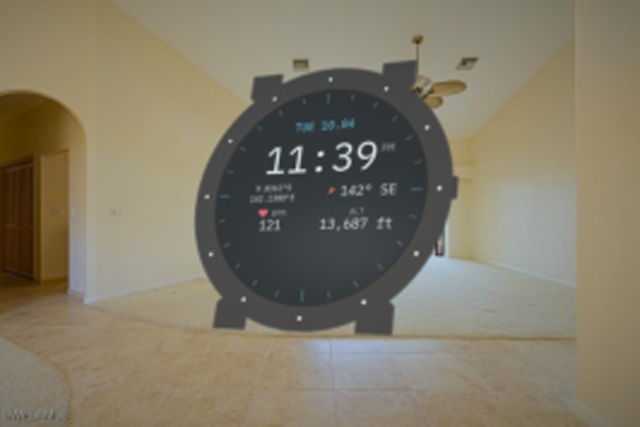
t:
11:39
